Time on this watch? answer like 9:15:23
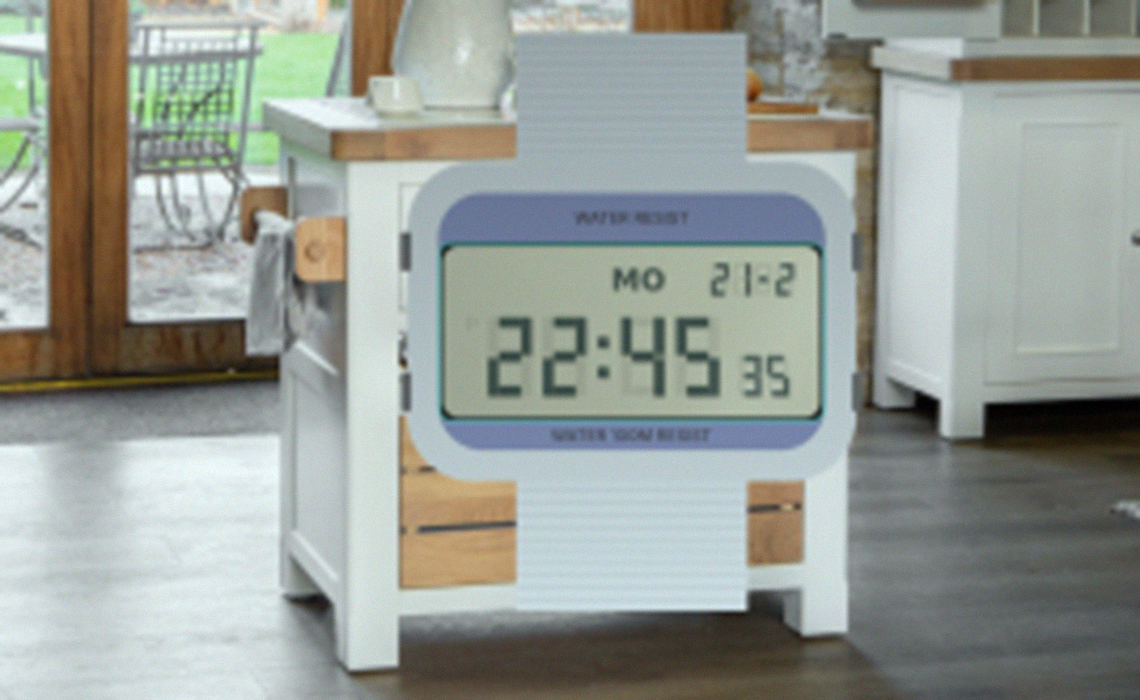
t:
22:45:35
